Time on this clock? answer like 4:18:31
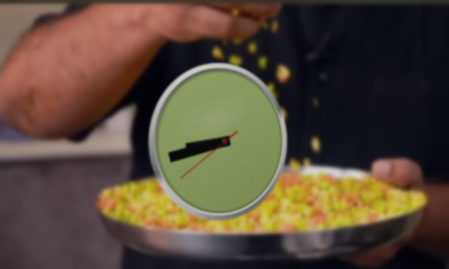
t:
8:42:39
